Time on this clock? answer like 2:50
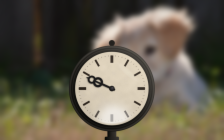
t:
9:49
